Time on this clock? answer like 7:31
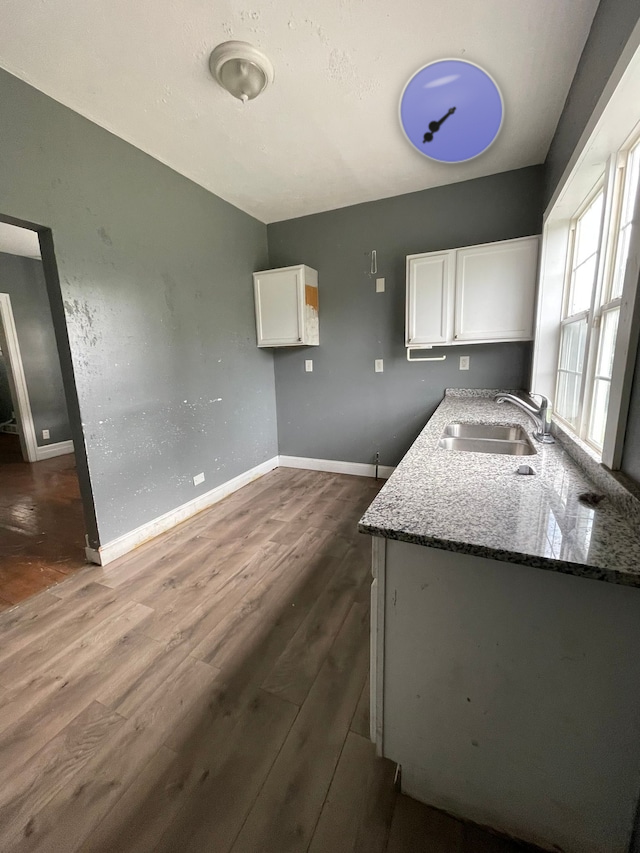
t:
7:37
